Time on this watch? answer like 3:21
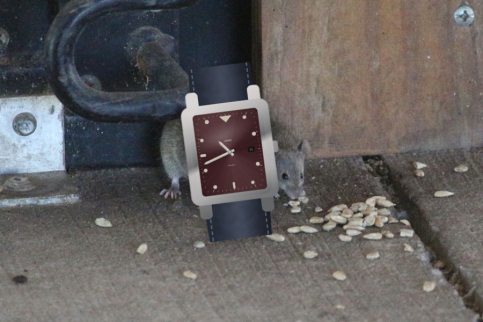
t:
10:42
